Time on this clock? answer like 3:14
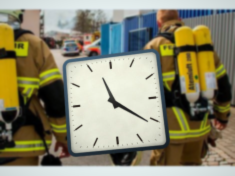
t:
11:21
